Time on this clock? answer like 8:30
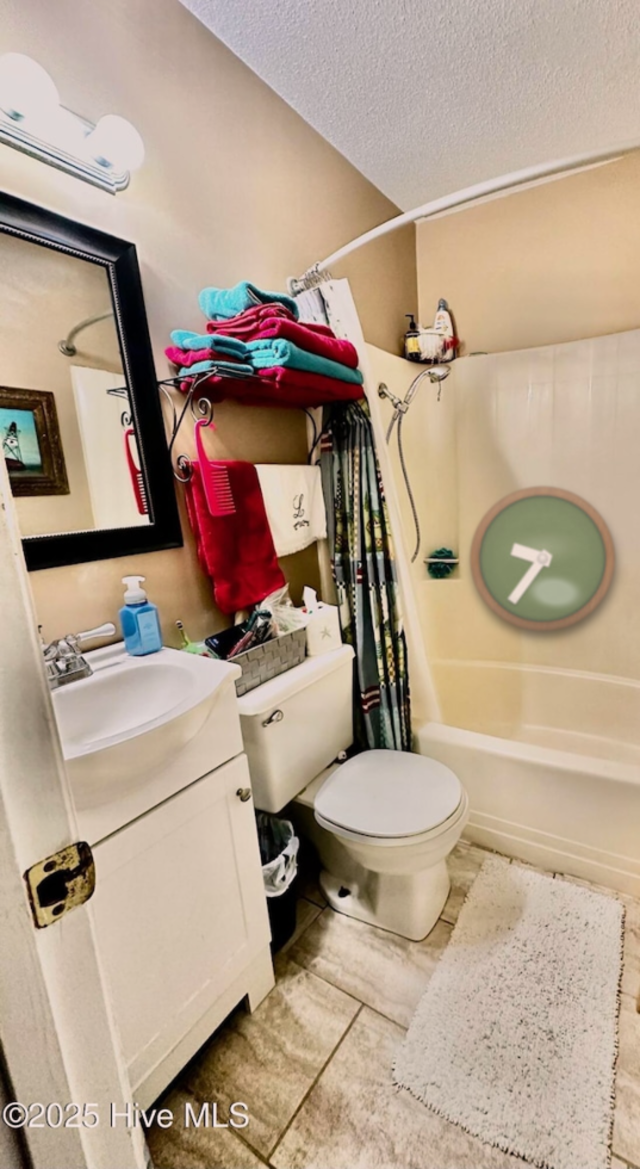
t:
9:36
